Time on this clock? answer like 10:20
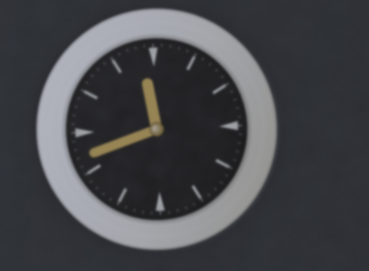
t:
11:42
